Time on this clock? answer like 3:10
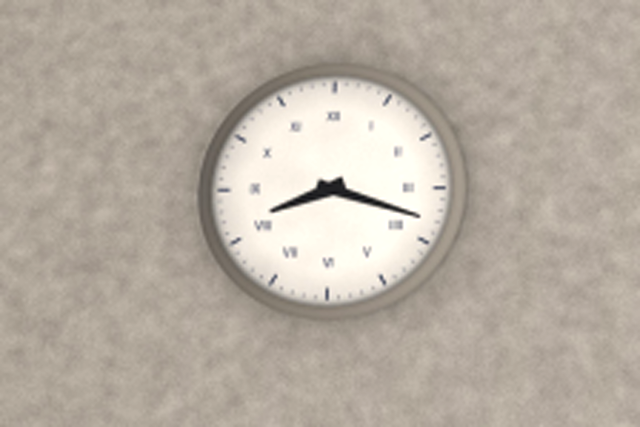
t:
8:18
